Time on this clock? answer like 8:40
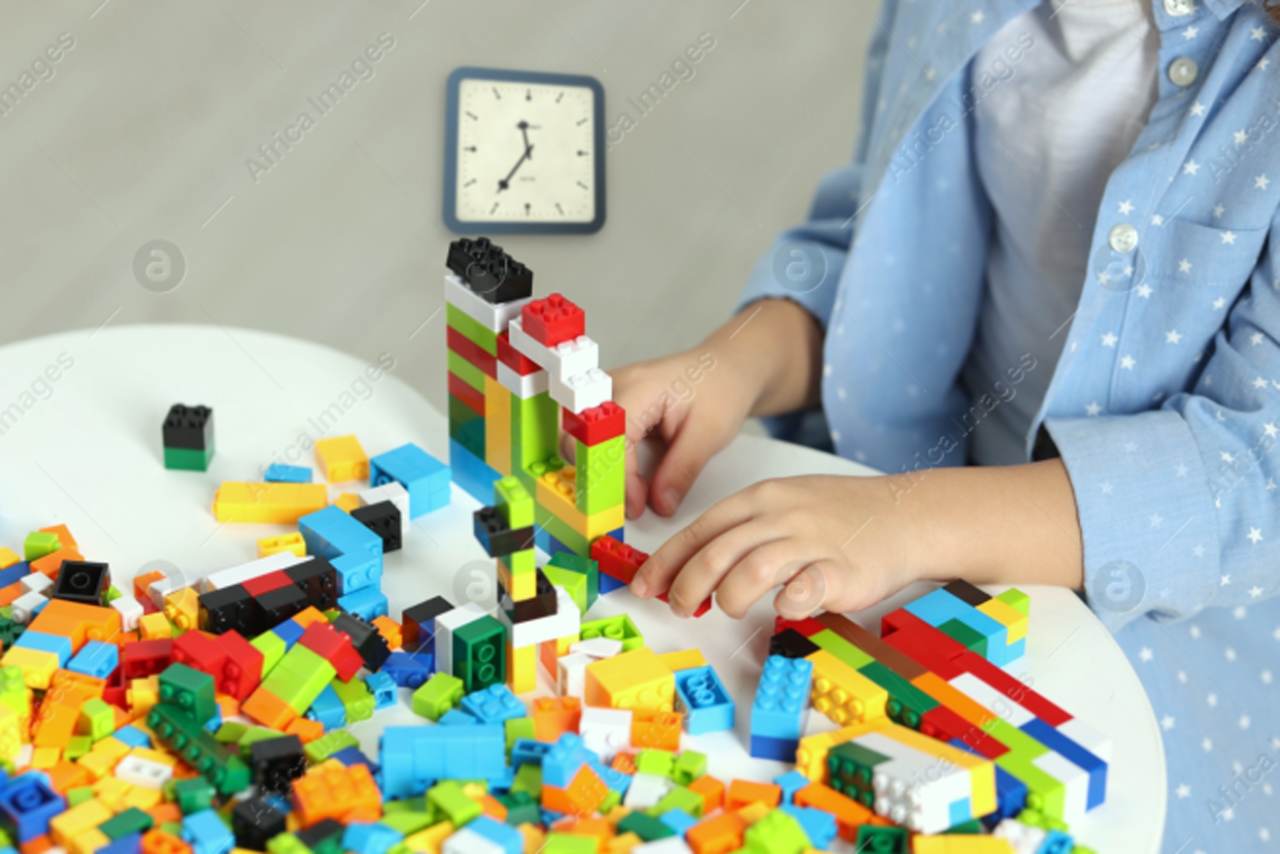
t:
11:36
